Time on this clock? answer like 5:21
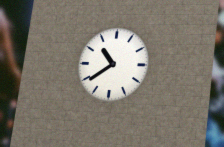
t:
10:39
